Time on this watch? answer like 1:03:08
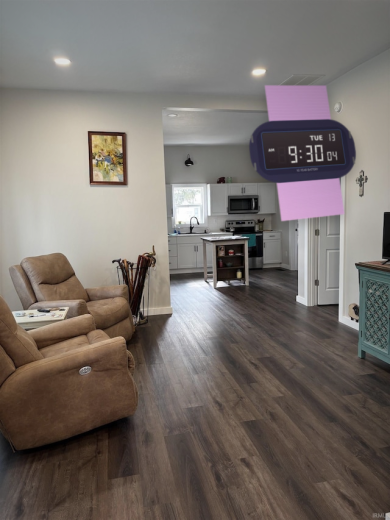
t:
9:30:04
